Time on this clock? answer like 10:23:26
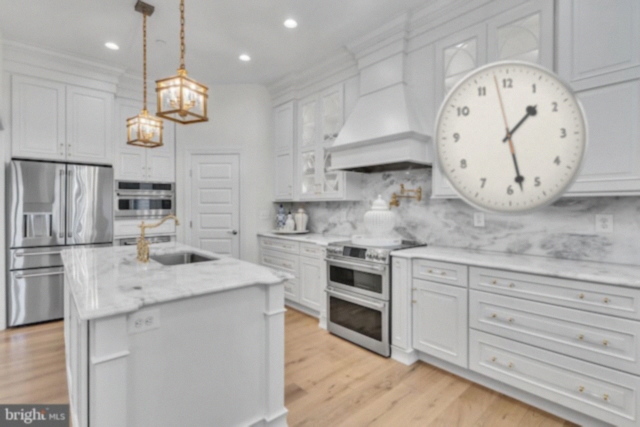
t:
1:27:58
